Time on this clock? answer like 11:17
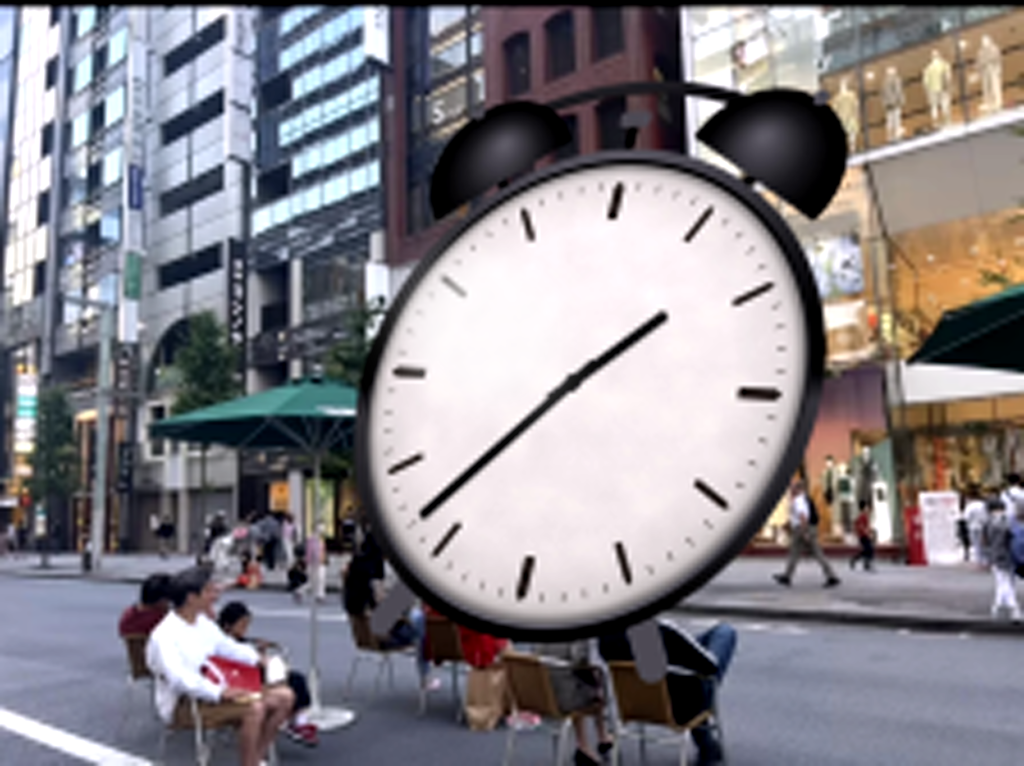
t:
1:37
